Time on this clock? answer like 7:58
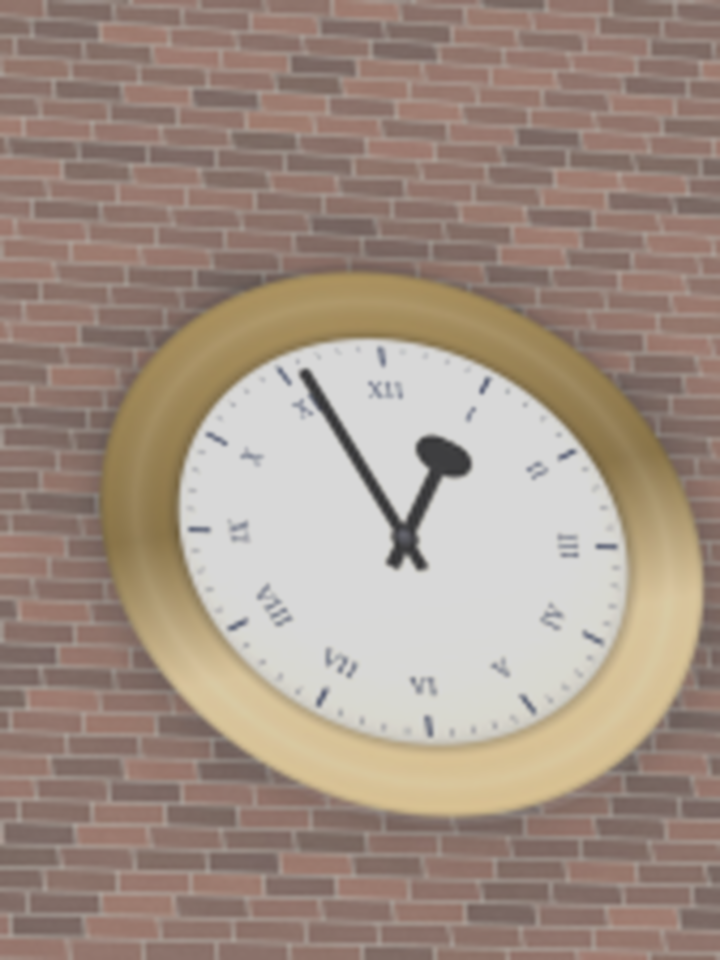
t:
12:56
